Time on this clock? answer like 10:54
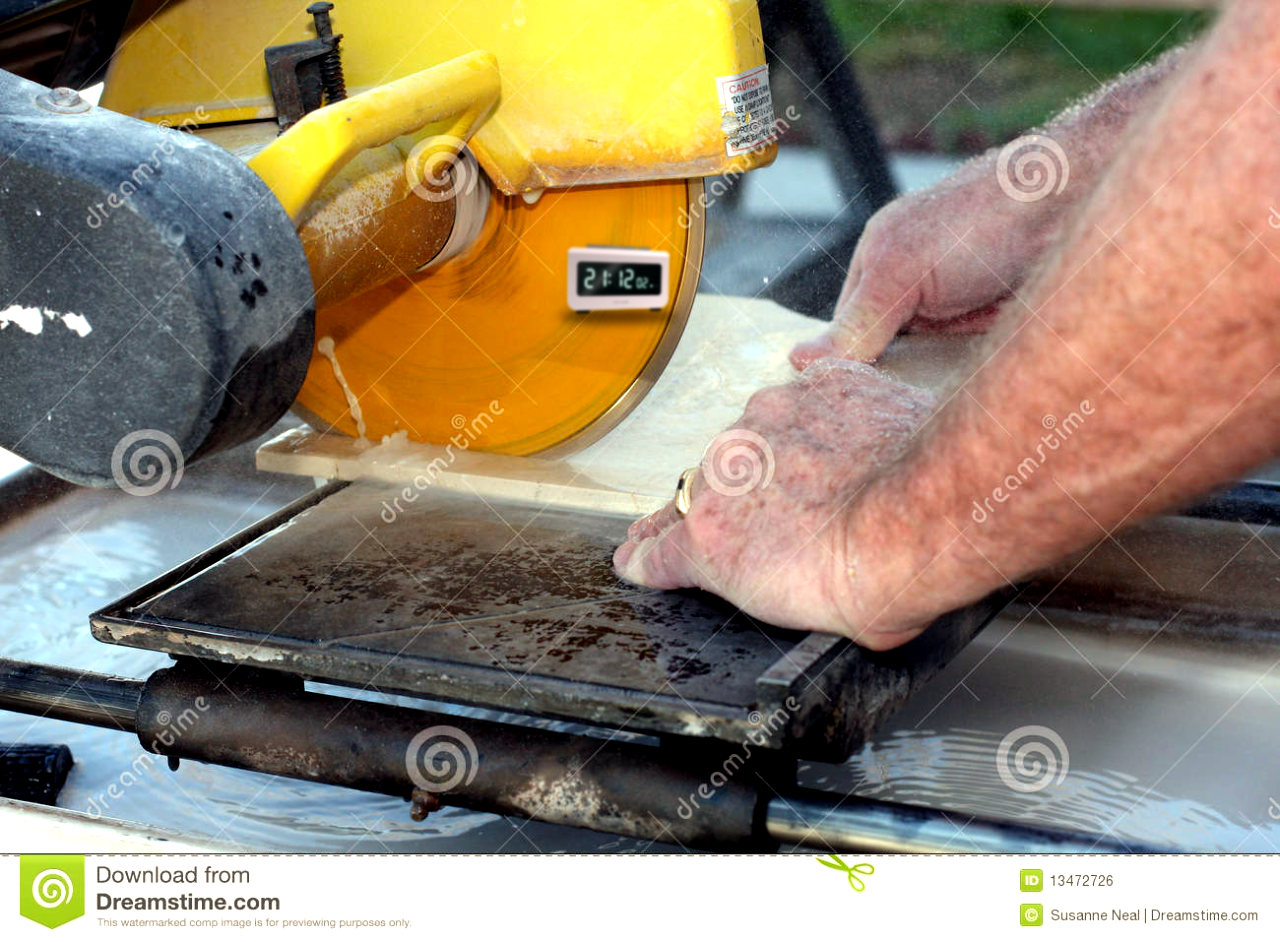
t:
21:12
